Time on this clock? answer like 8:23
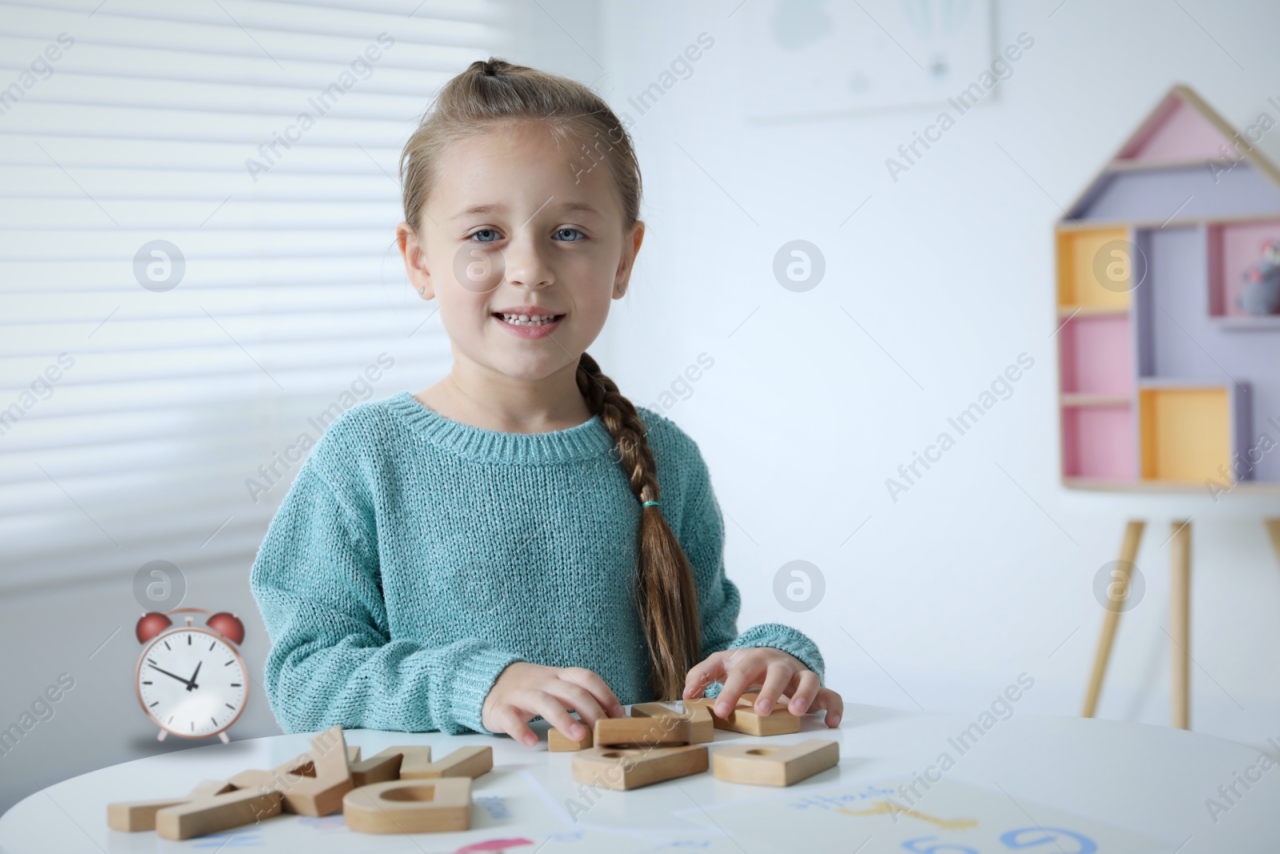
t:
12:49
